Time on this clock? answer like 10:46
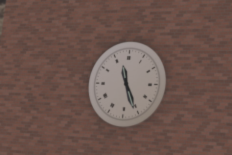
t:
11:26
